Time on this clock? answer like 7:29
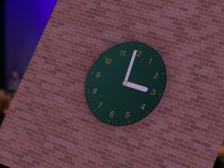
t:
2:59
